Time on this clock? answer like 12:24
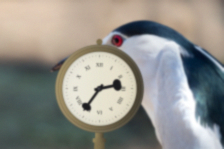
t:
2:36
